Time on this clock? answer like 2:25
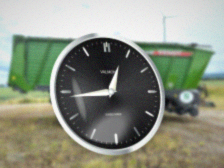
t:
12:44
